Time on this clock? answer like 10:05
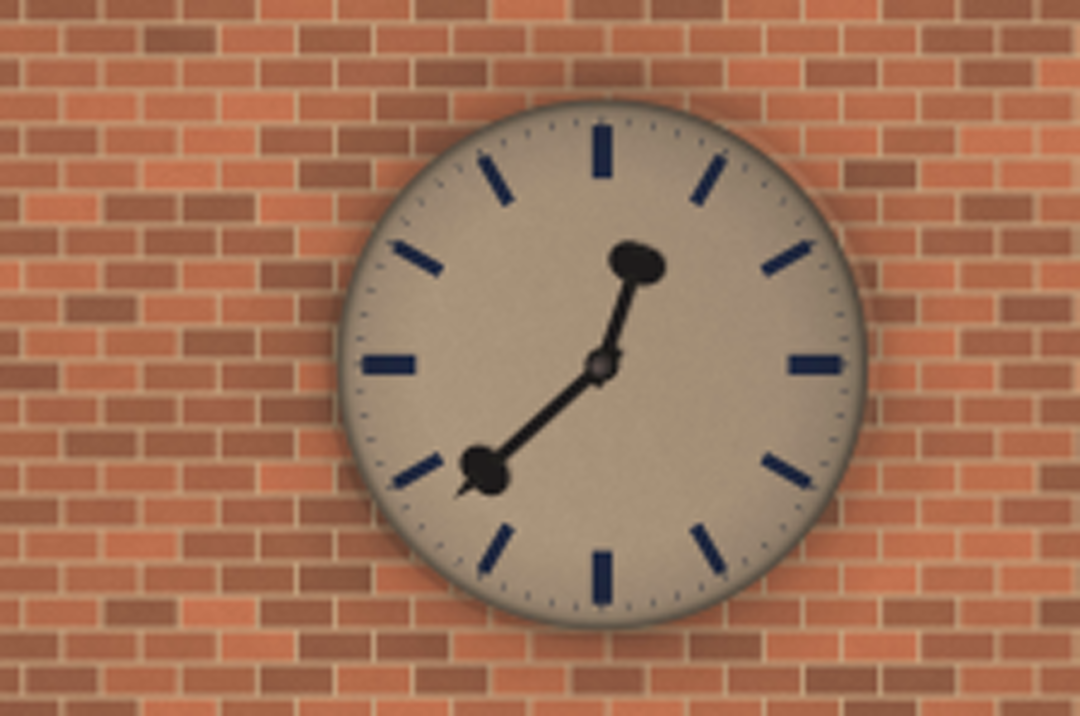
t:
12:38
